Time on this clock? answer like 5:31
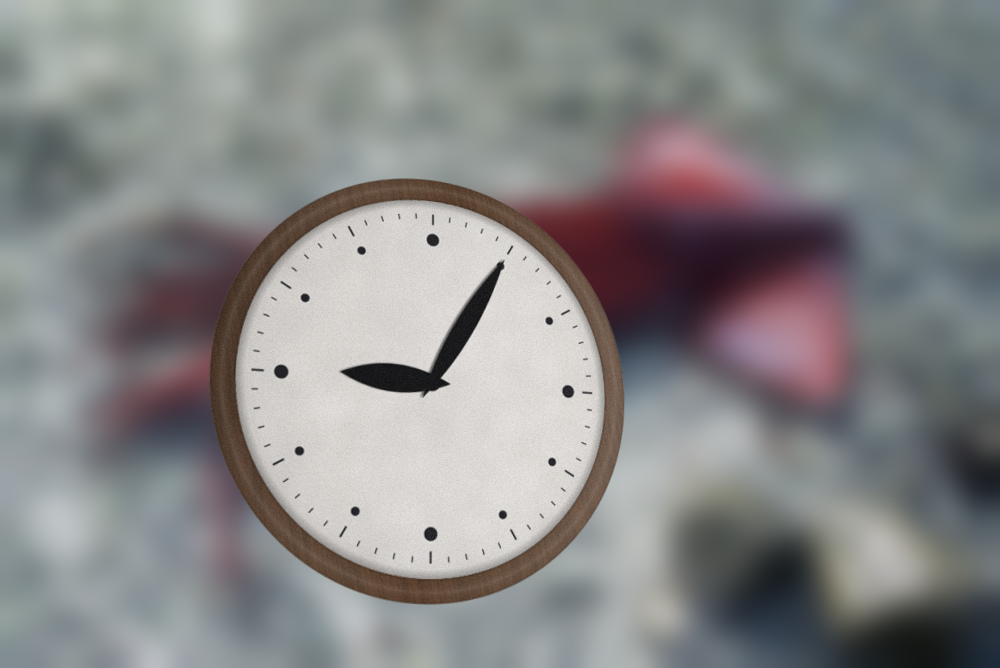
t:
9:05
